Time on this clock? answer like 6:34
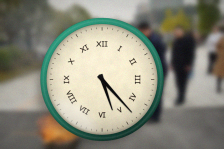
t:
5:23
